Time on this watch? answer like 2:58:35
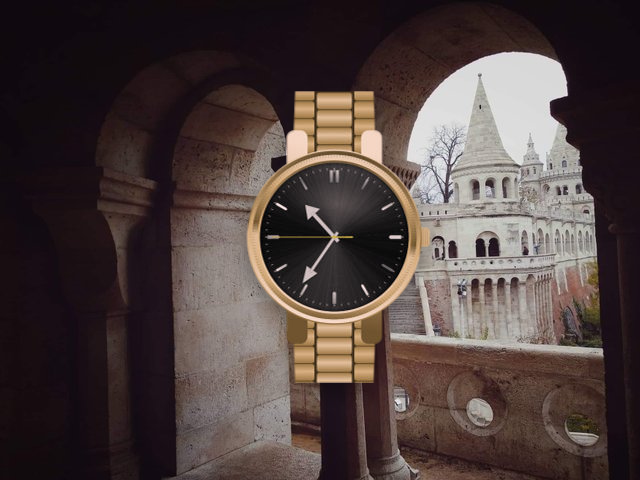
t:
10:35:45
